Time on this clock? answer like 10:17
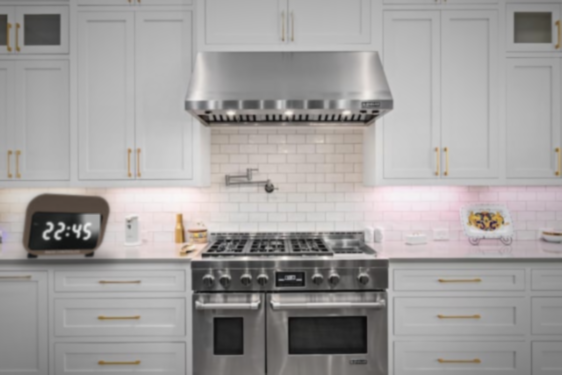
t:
22:45
